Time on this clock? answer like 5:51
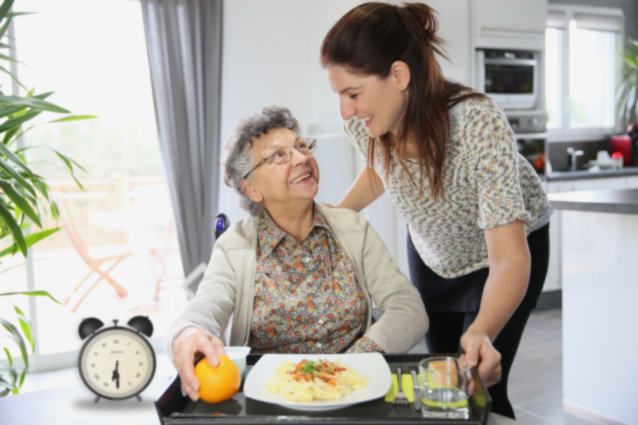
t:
6:30
